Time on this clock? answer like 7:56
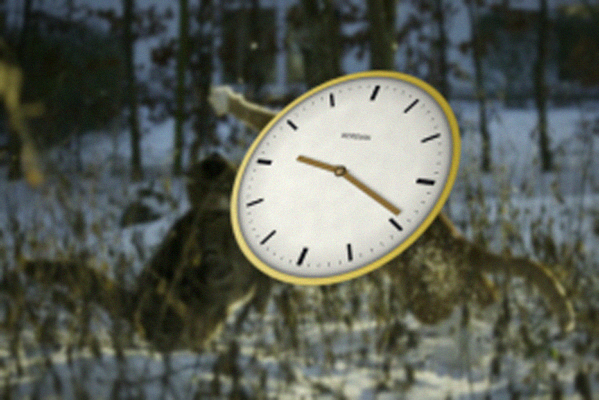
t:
9:19
